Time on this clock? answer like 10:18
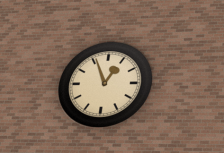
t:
12:56
